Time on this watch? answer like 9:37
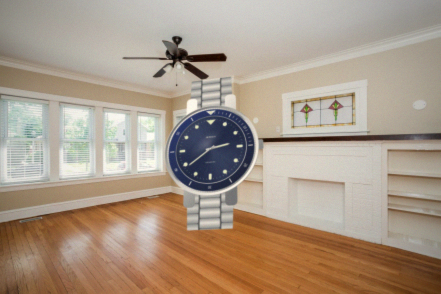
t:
2:39
